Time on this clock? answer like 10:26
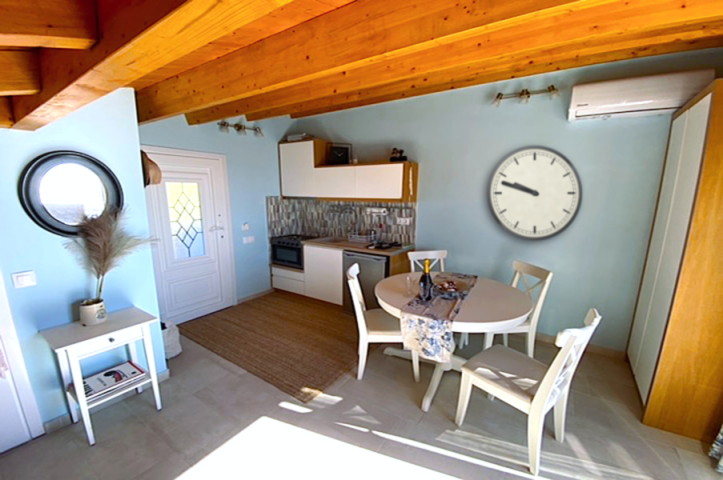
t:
9:48
